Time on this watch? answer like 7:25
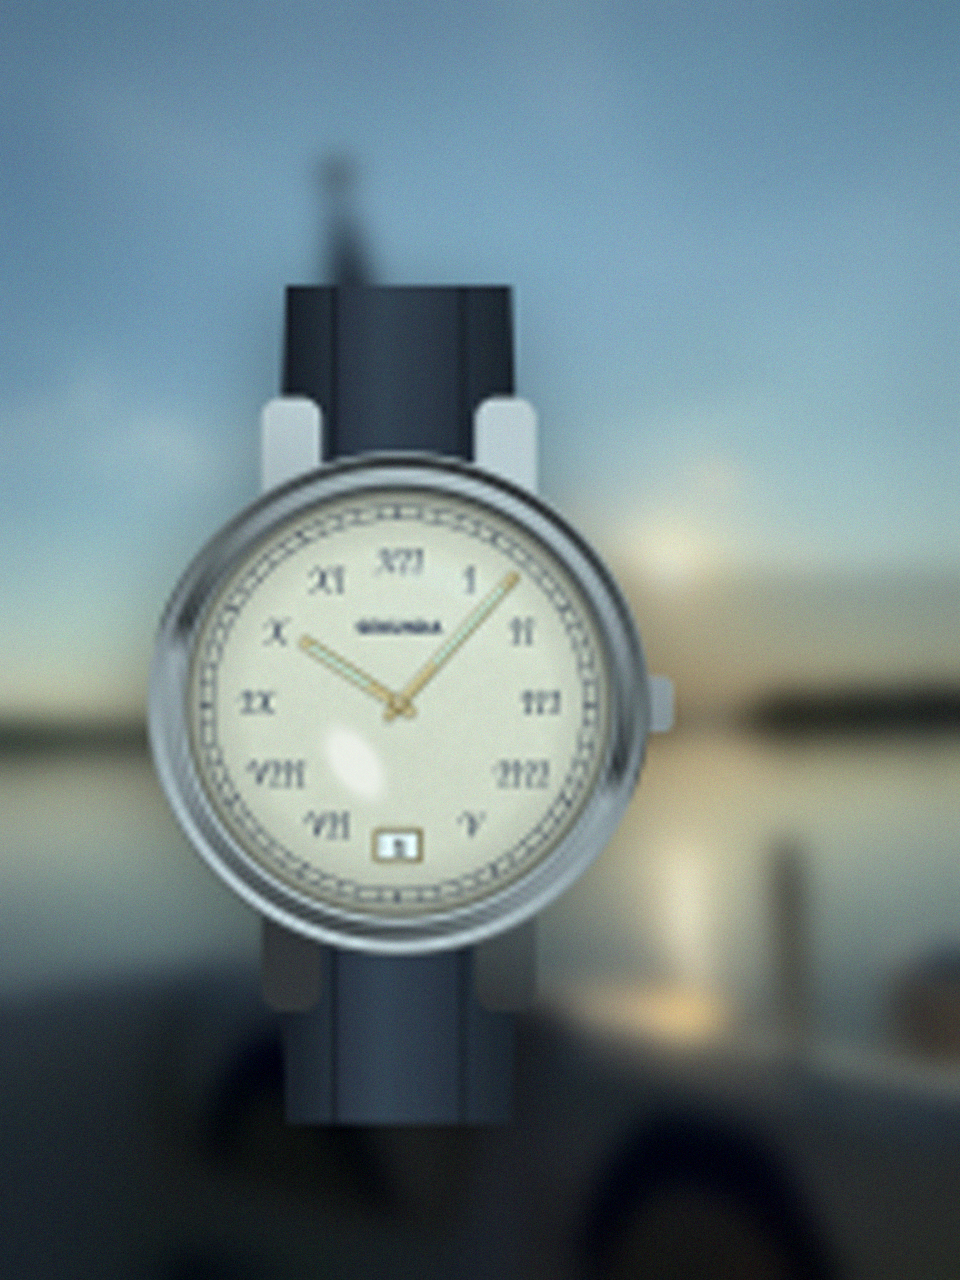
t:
10:07
